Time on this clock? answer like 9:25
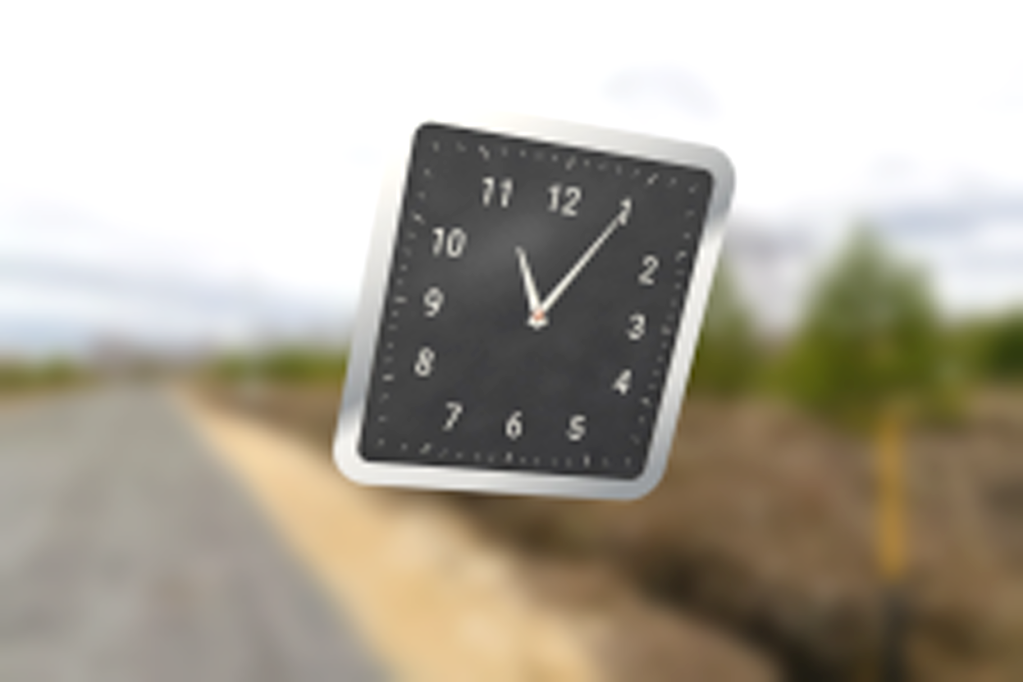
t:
11:05
